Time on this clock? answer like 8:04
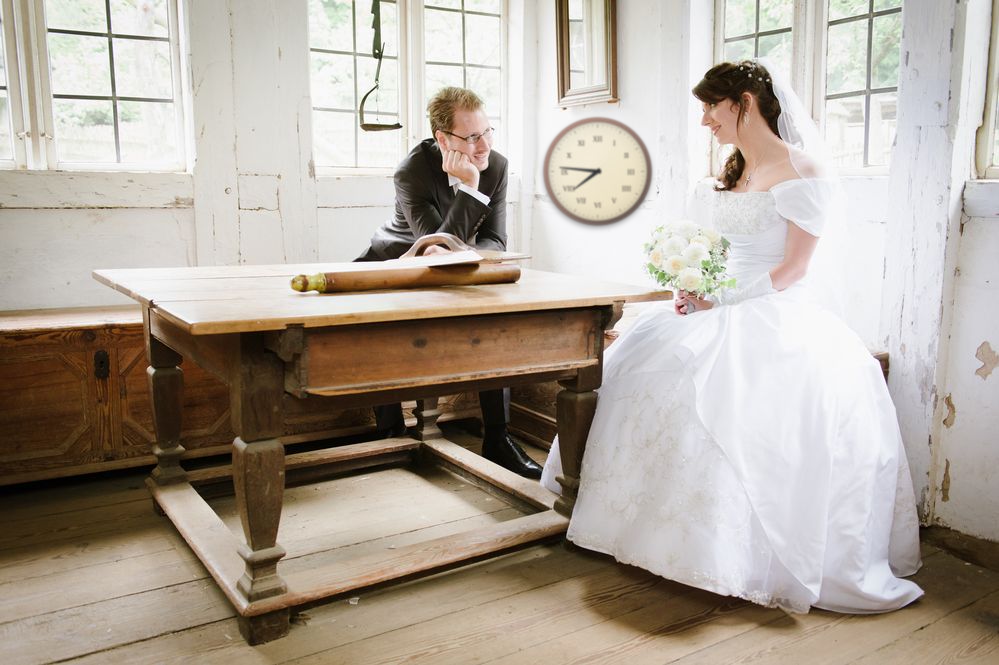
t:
7:46
